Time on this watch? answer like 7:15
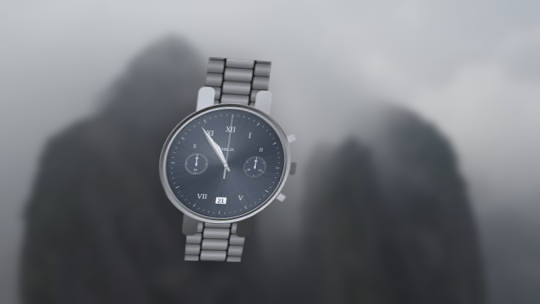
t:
10:54
